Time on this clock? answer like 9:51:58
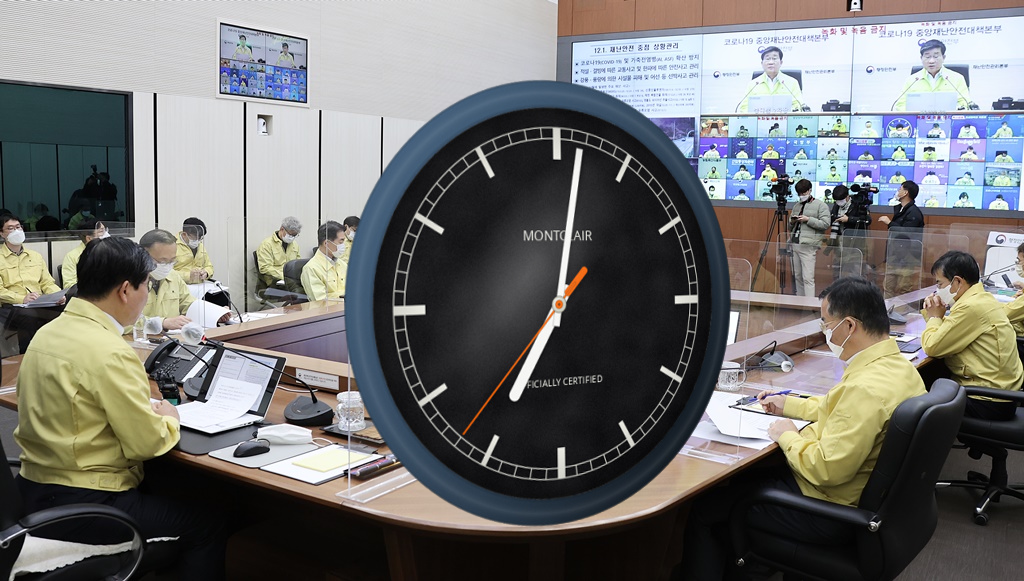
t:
7:01:37
